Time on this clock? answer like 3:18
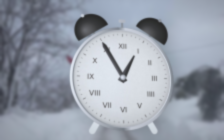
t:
12:55
